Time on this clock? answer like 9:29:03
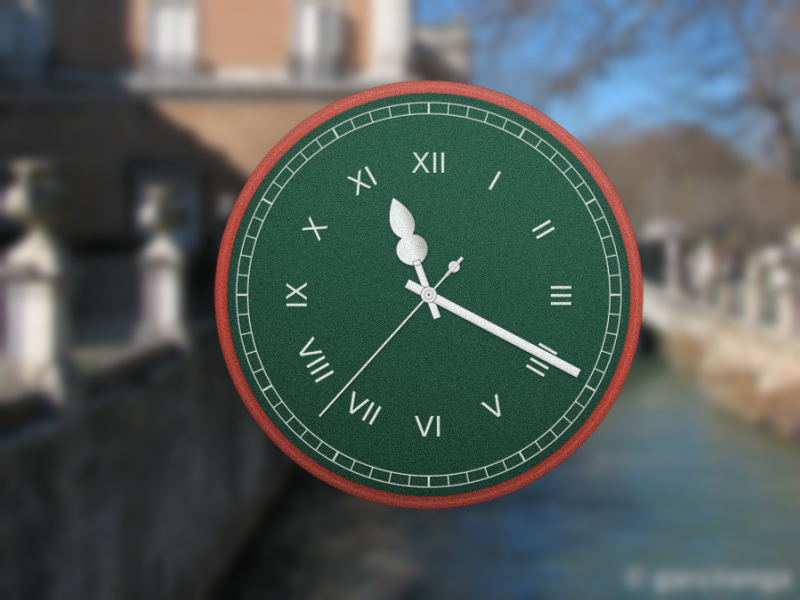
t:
11:19:37
